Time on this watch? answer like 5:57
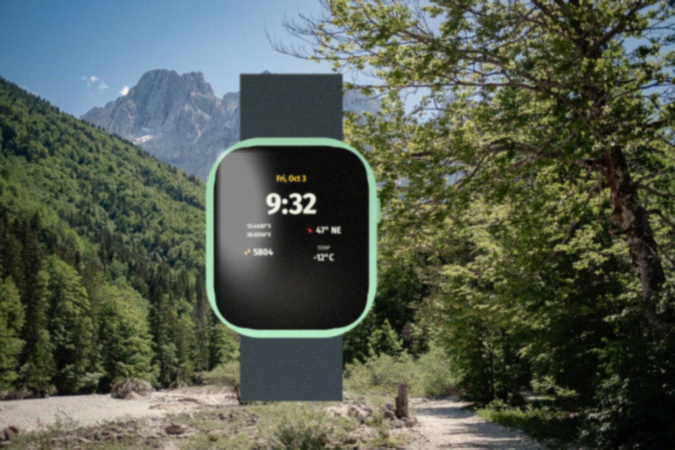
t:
9:32
